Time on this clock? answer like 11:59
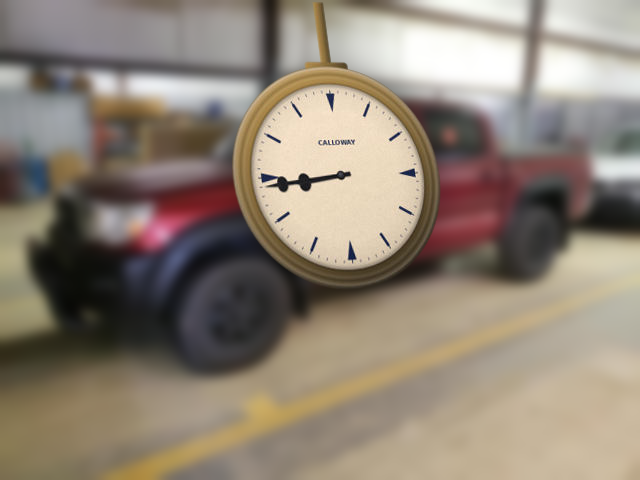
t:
8:44
